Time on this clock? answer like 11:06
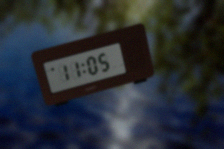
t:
11:05
